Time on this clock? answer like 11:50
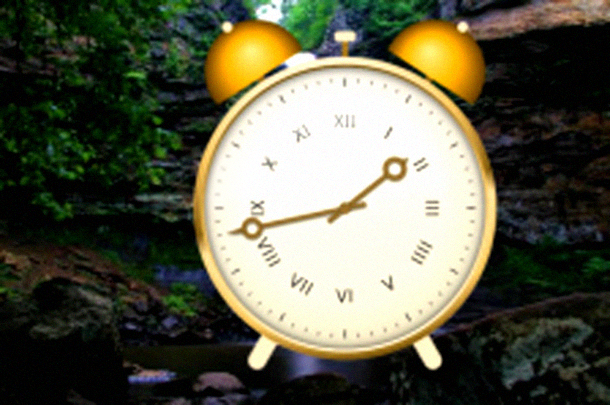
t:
1:43
